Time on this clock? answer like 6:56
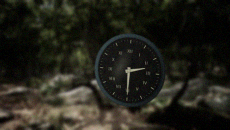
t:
2:30
